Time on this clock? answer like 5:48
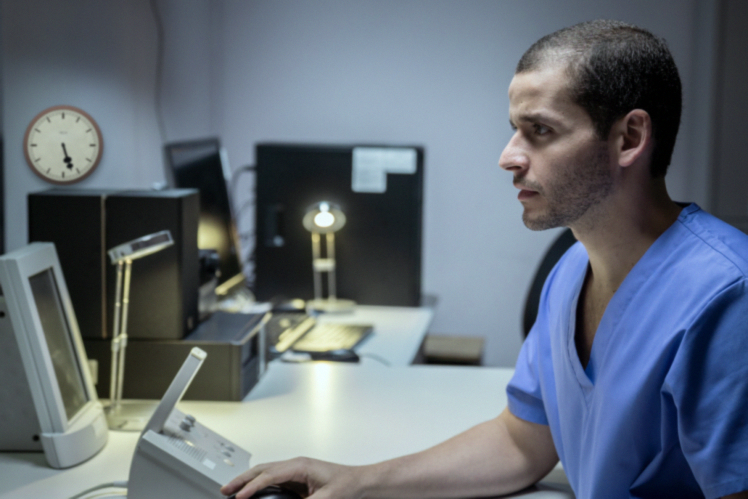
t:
5:27
